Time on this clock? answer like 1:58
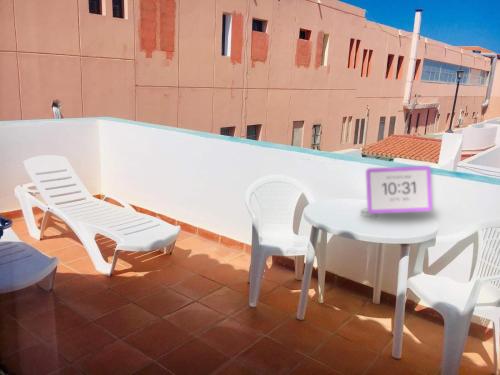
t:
10:31
